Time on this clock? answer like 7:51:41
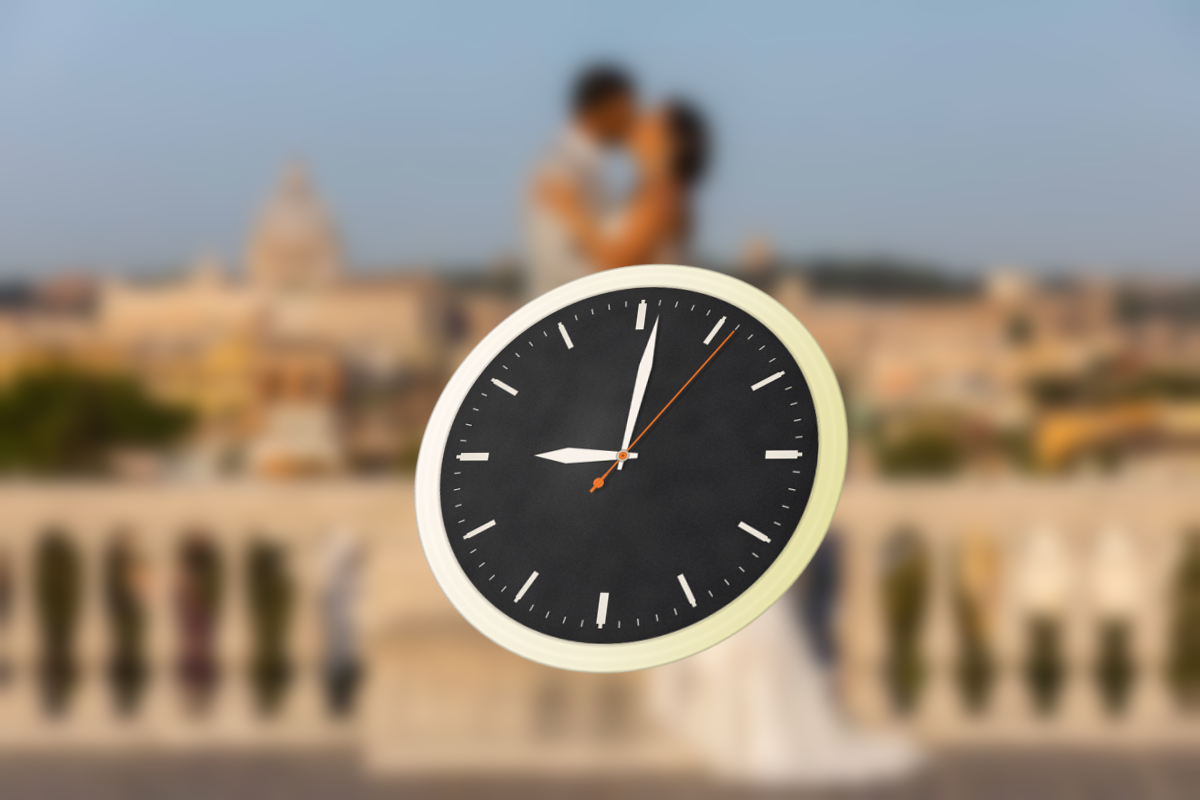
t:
9:01:06
